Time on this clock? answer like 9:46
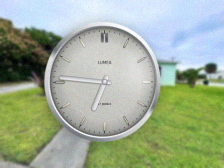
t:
6:46
